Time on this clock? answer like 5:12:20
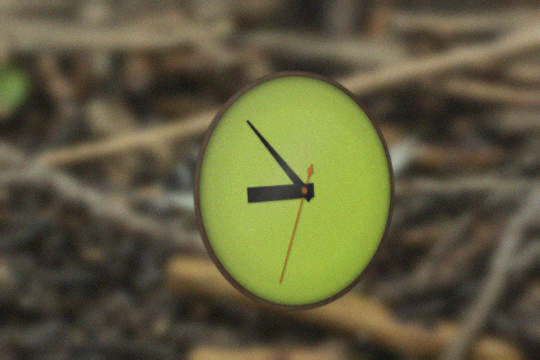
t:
8:52:33
